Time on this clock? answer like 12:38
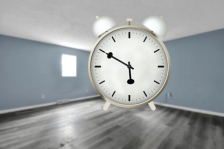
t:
5:50
